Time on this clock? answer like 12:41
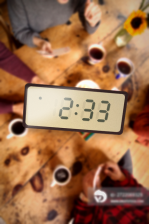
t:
2:33
